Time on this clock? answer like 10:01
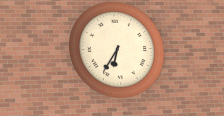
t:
6:36
